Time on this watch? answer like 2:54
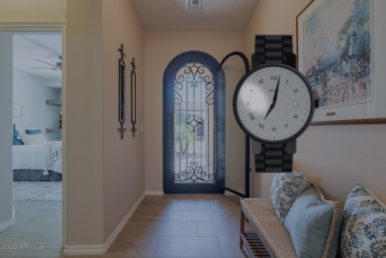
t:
7:02
